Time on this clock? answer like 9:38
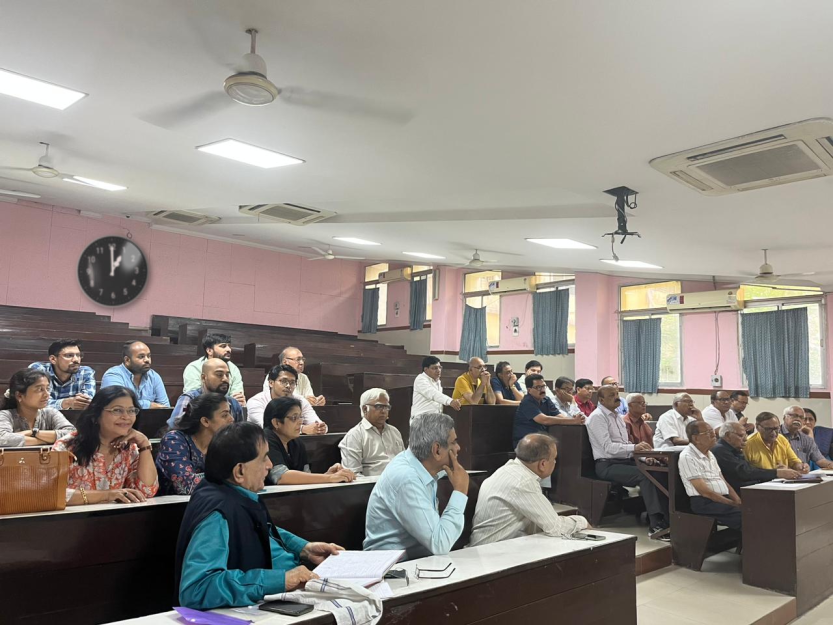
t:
1:00
